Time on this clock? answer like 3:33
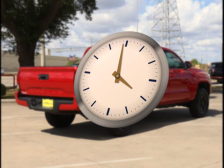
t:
3:59
